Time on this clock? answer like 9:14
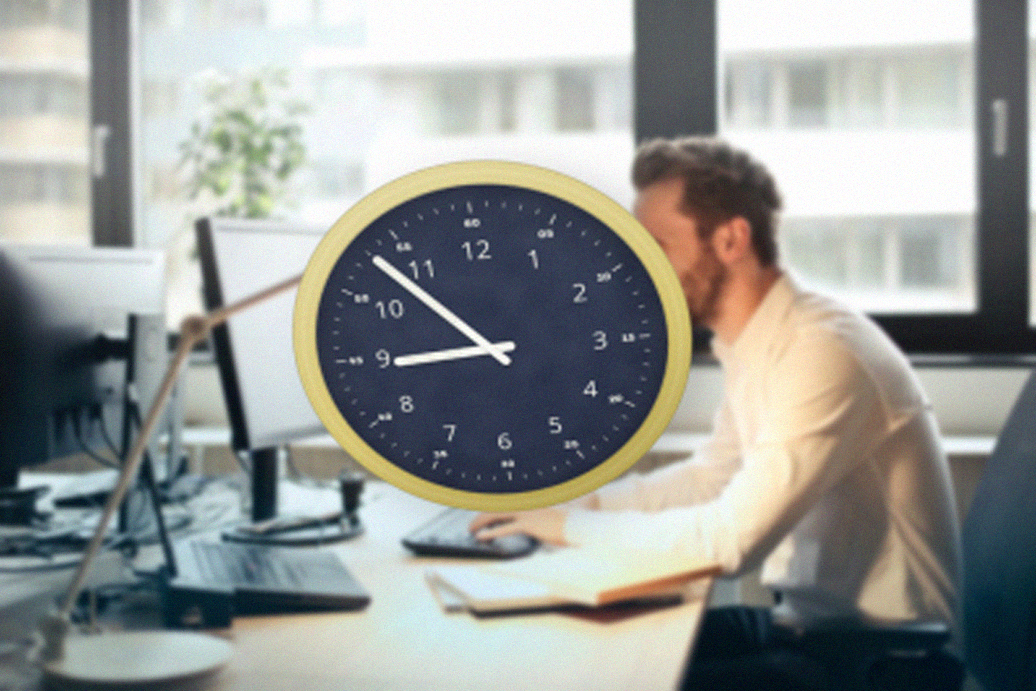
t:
8:53
